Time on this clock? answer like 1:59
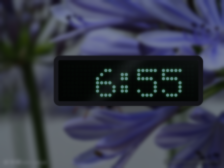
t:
6:55
